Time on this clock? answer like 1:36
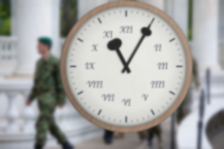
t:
11:05
